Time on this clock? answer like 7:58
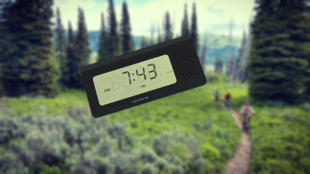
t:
7:43
